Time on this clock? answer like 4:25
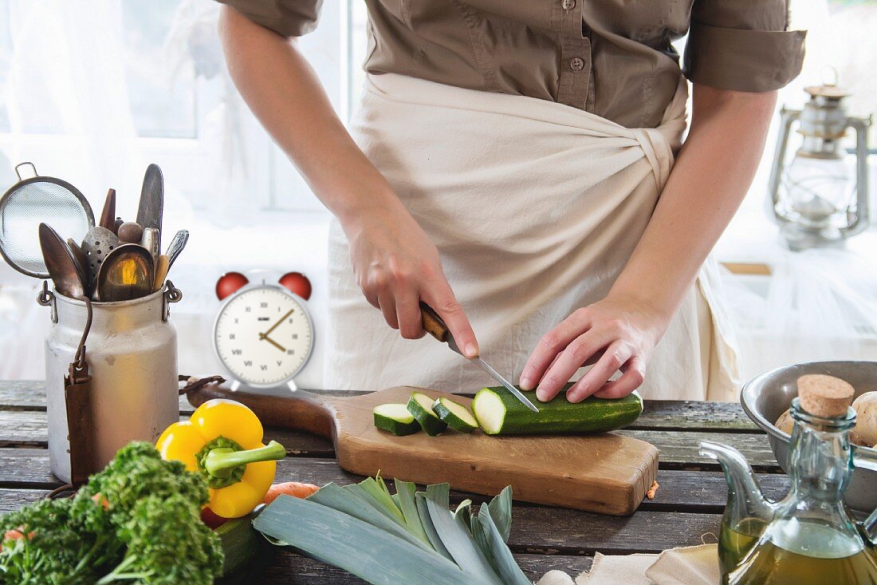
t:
4:08
